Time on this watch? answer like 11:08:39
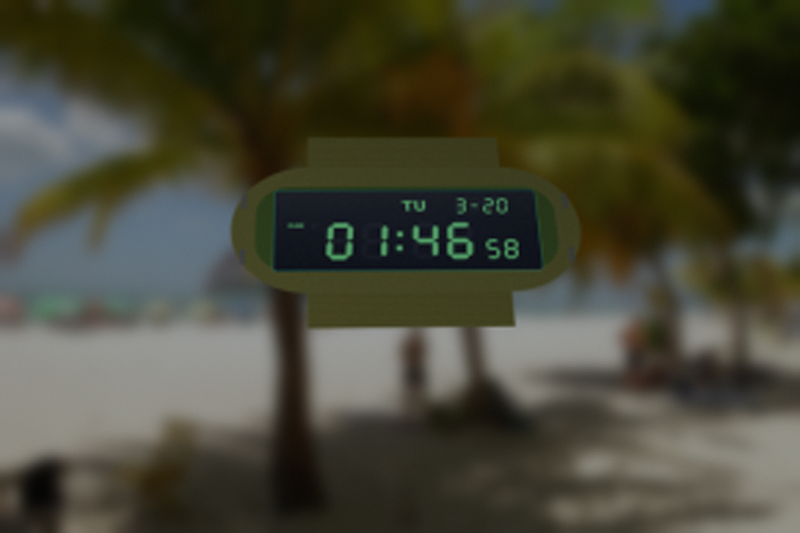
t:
1:46:58
